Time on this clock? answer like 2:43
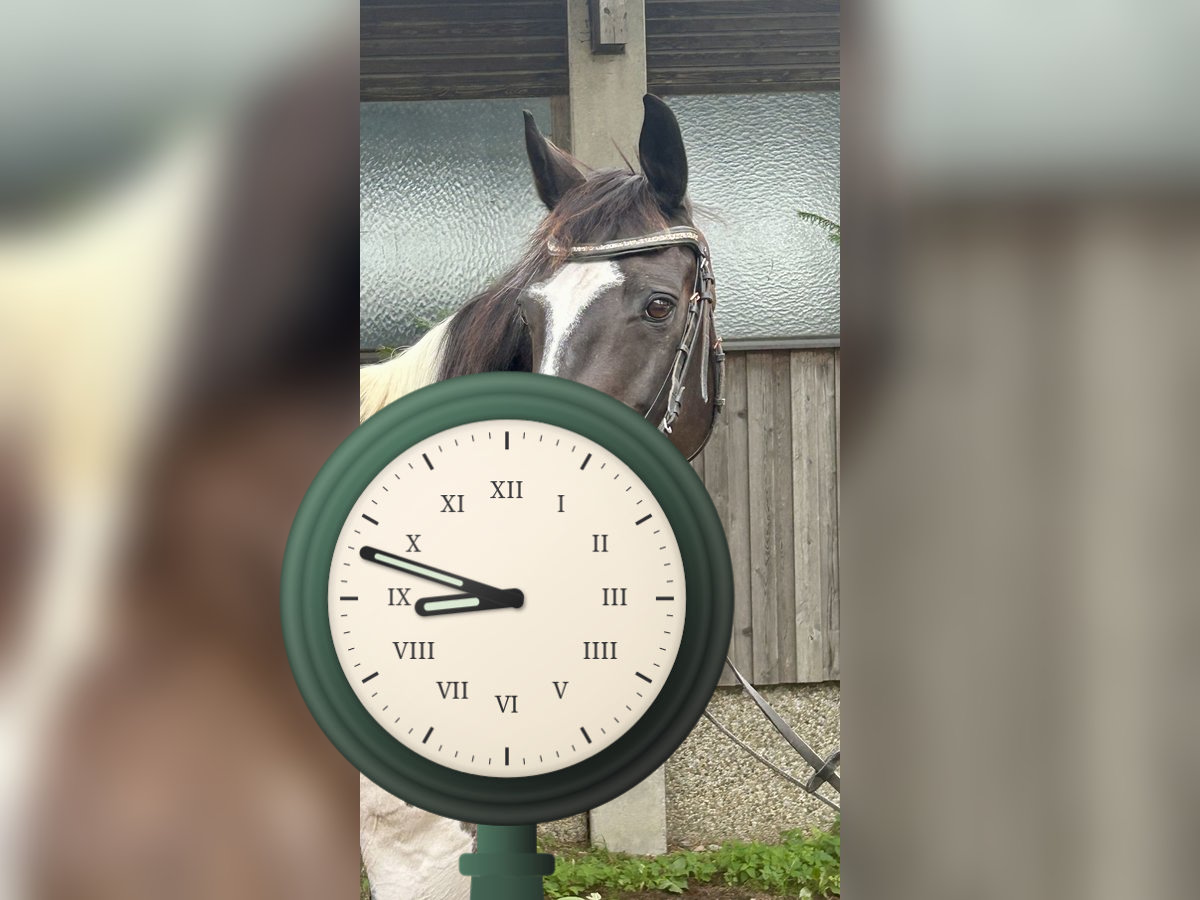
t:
8:48
